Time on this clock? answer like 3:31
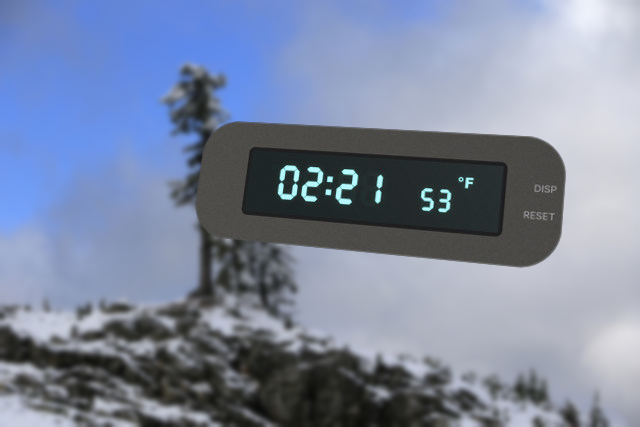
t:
2:21
